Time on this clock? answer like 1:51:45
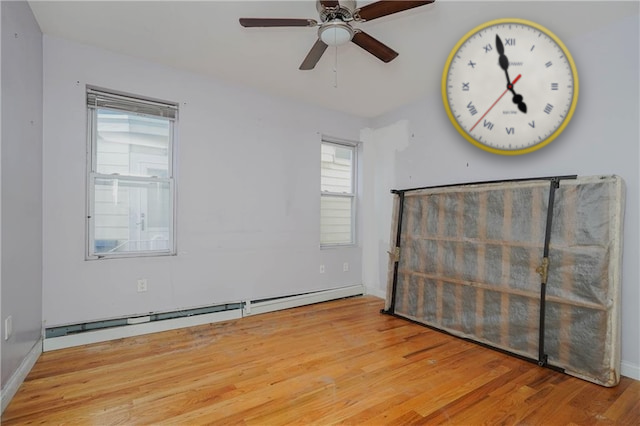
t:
4:57:37
